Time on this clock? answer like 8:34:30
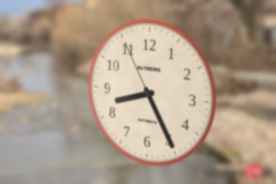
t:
8:24:55
